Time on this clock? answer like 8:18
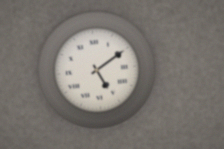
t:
5:10
